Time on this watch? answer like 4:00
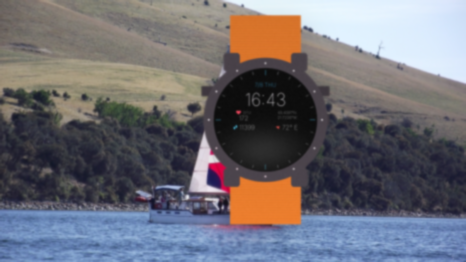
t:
16:43
